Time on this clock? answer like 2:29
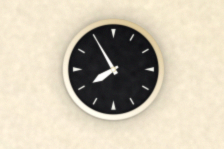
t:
7:55
